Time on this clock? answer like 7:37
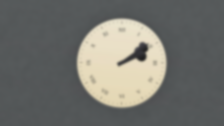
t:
2:09
